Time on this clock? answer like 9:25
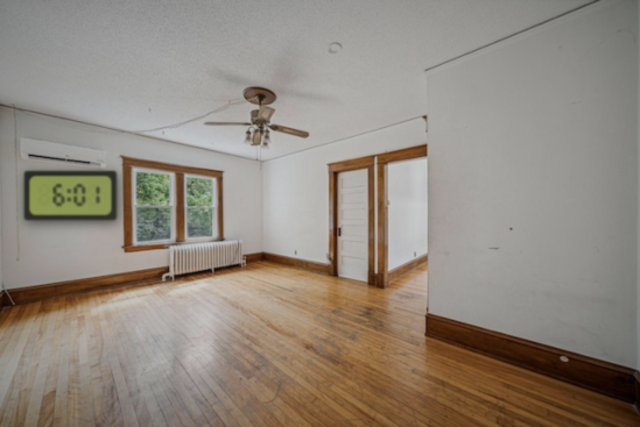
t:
6:01
